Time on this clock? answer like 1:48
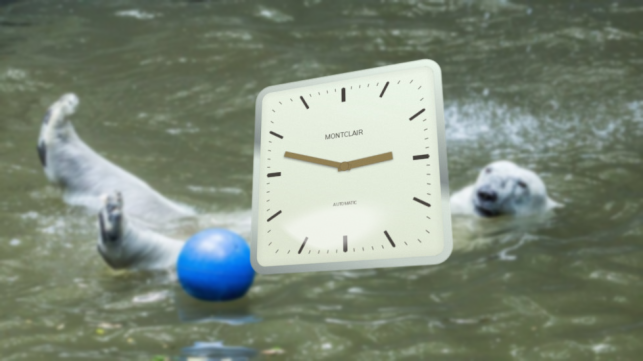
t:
2:48
